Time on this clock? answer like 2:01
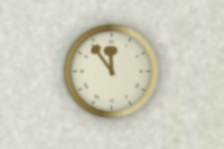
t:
11:54
